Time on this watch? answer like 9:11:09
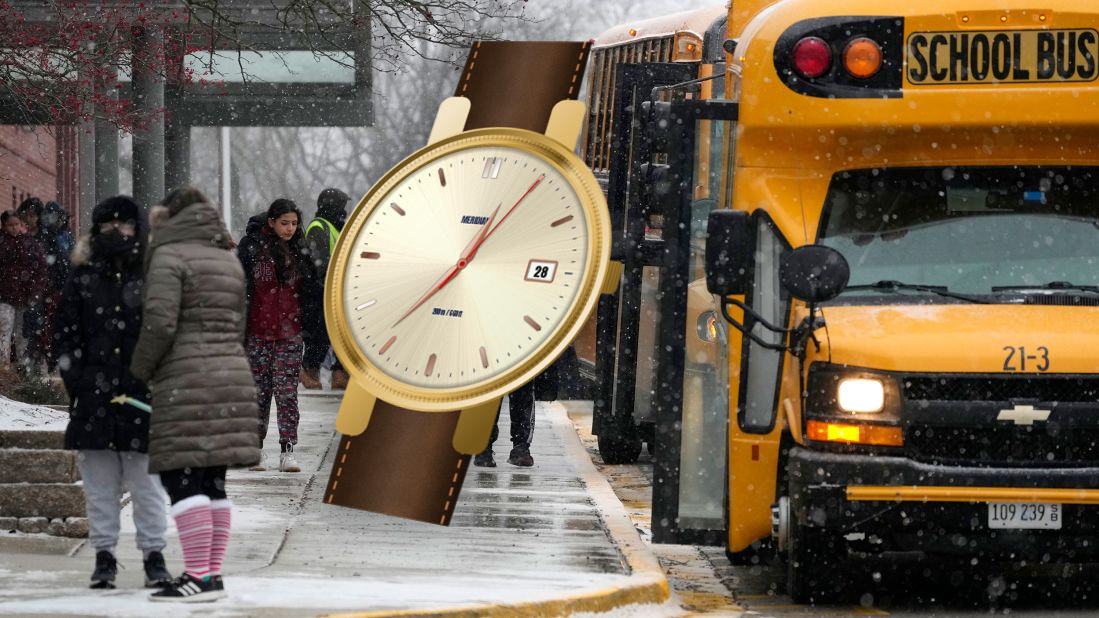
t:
12:36:05
